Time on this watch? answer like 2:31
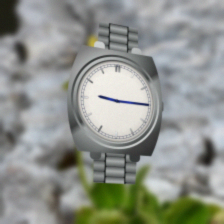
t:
9:15
